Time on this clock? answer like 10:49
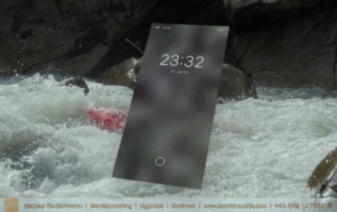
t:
23:32
